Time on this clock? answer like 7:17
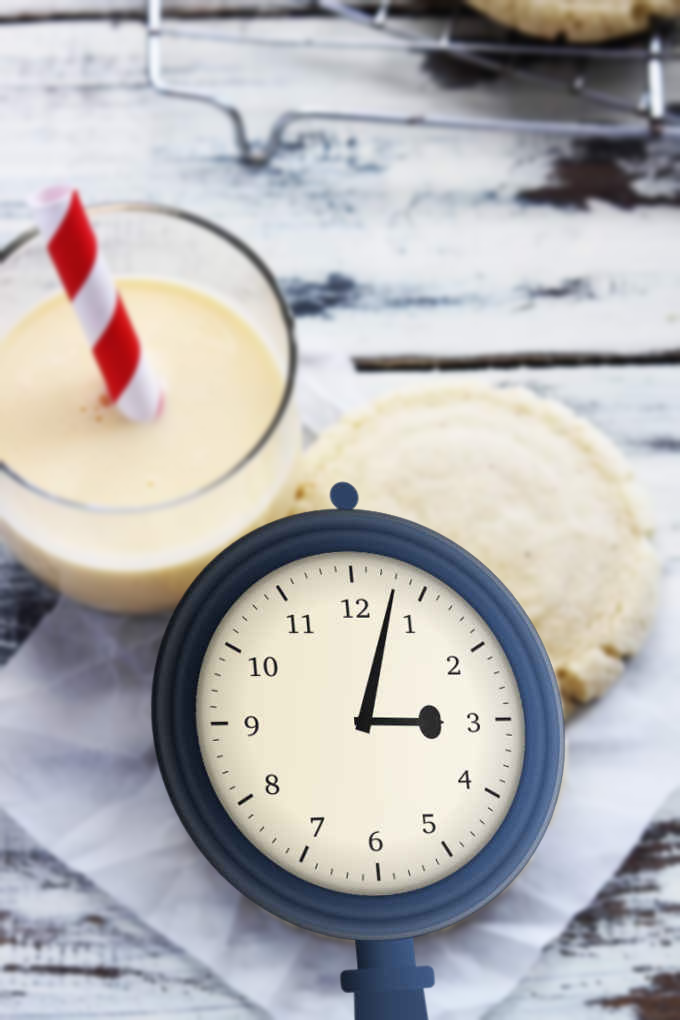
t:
3:03
